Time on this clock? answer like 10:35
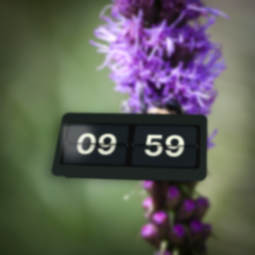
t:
9:59
